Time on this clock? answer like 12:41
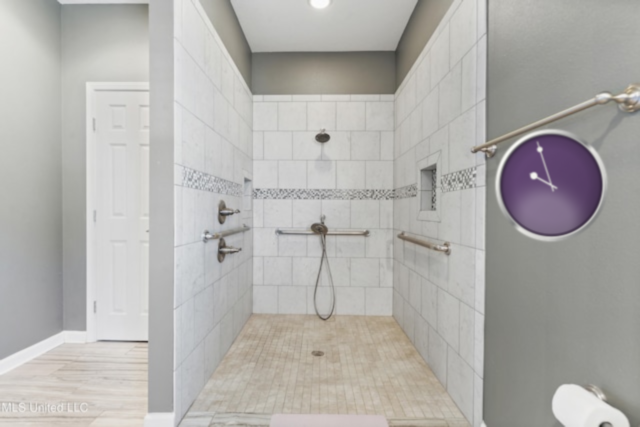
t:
9:57
